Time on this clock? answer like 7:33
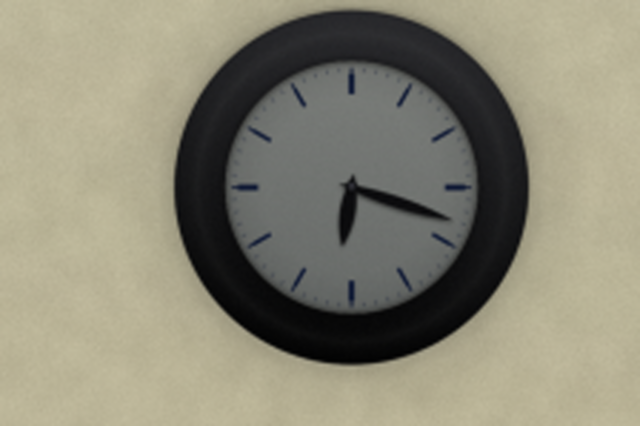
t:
6:18
